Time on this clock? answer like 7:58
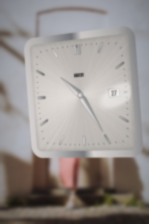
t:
10:25
